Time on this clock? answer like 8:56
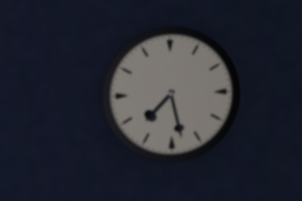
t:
7:28
